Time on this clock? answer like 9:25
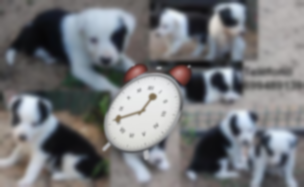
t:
12:41
